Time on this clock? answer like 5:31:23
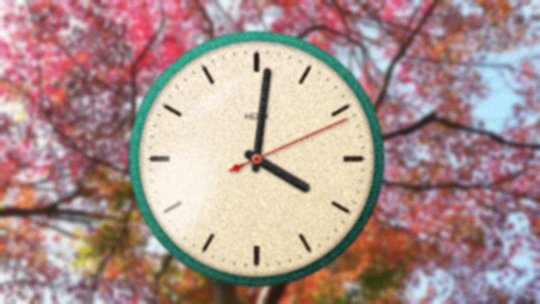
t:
4:01:11
